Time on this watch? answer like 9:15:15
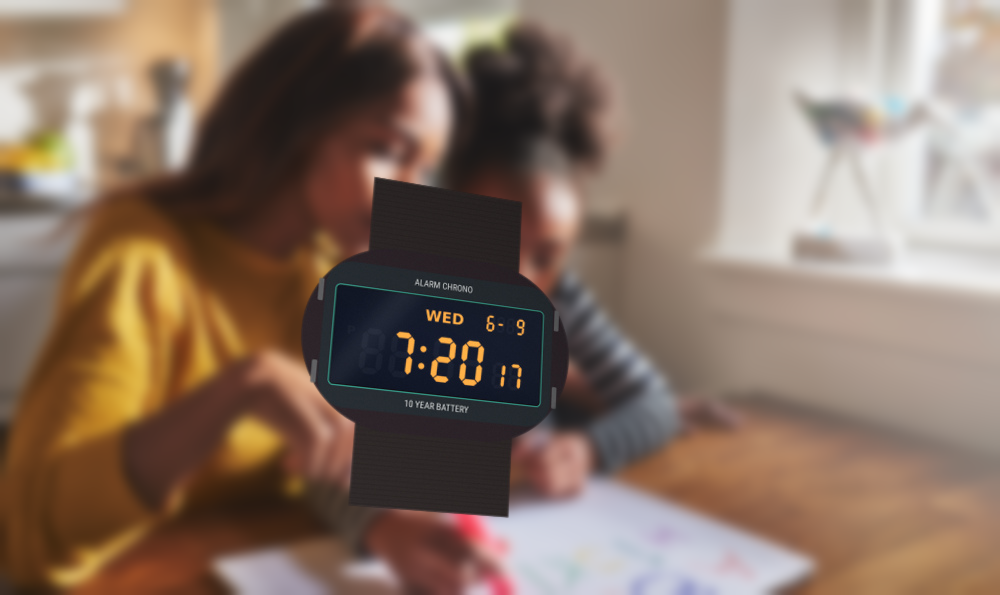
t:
7:20:17
